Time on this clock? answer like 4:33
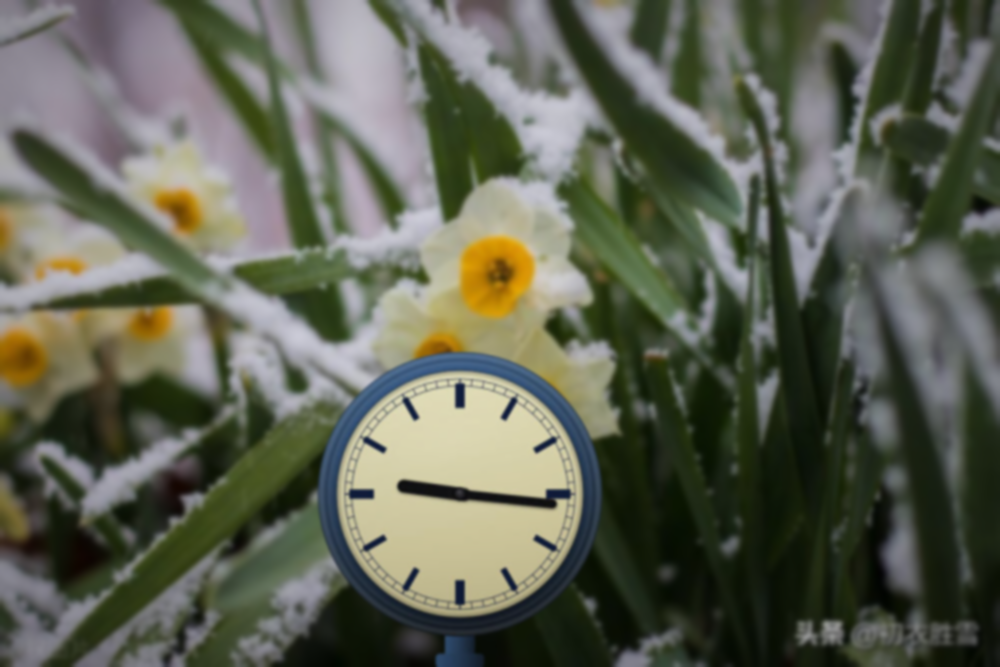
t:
9:16
